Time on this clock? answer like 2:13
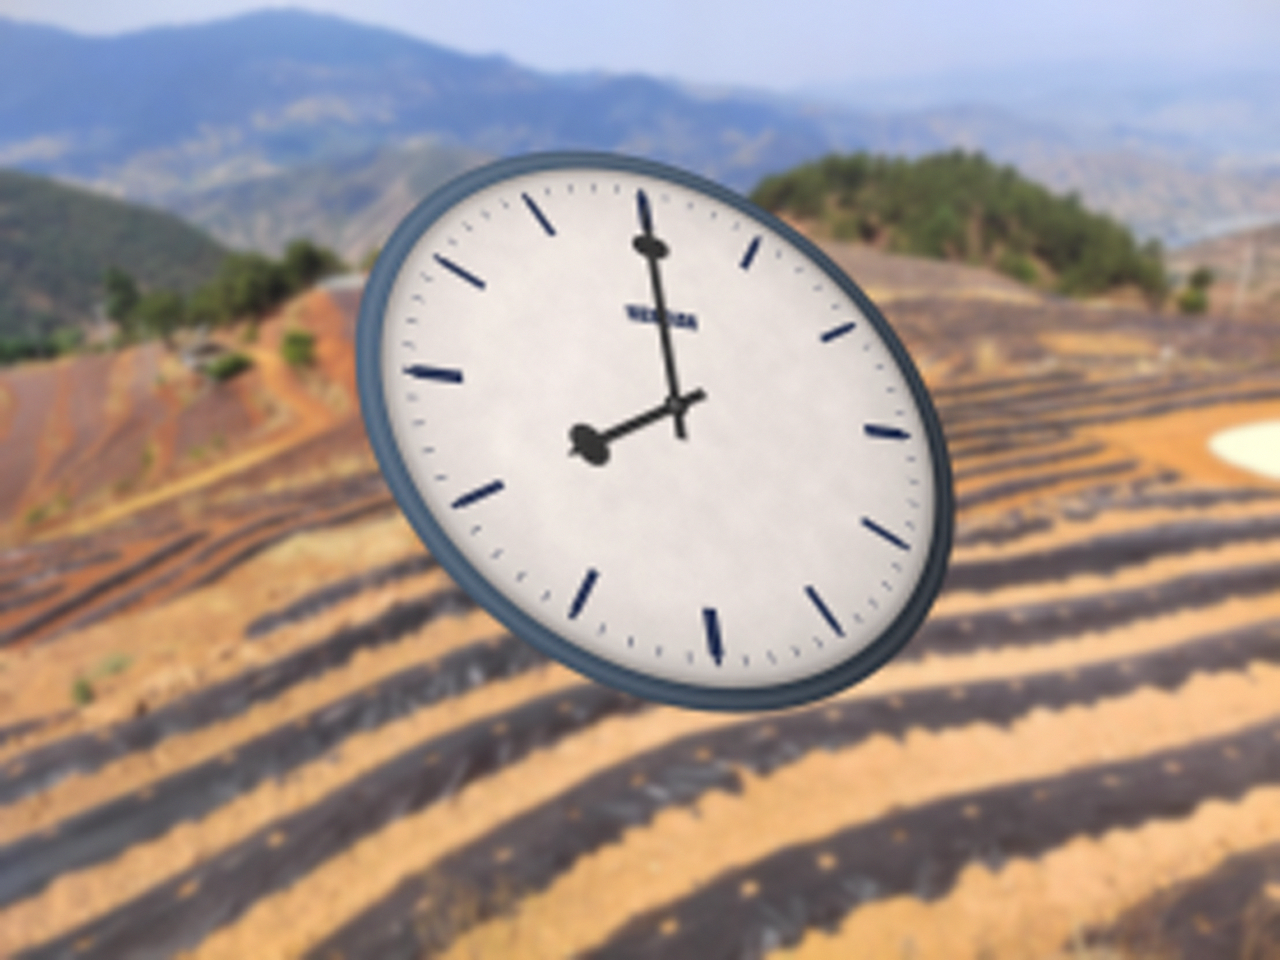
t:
8:00
